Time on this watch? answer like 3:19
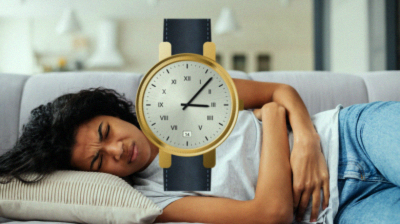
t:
3:07
